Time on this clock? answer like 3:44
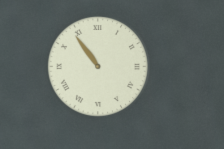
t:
10:54
